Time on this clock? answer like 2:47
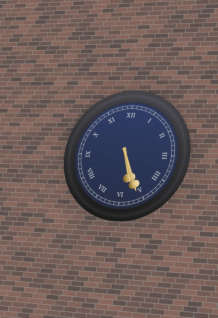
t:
5:26
